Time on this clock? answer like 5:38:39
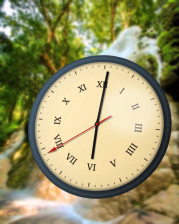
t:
6:00:39
